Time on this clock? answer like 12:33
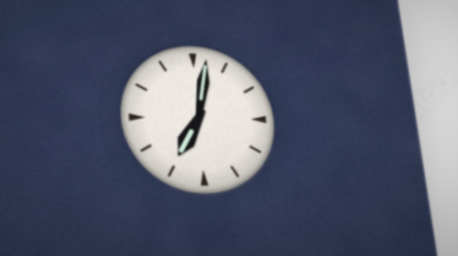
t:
7:02
